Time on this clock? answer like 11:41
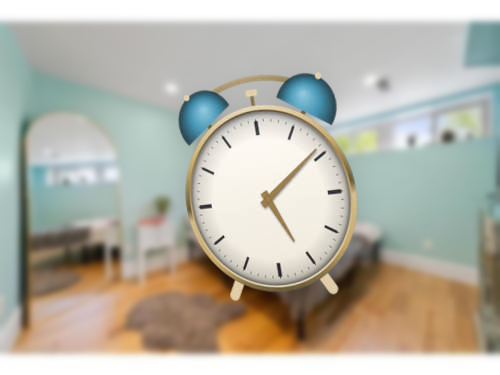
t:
5:09
